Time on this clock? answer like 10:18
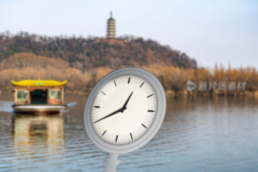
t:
12:40
